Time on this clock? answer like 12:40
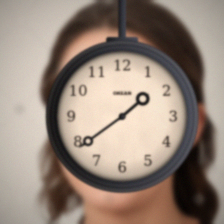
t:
1:39
